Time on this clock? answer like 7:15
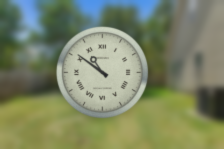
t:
10:51
